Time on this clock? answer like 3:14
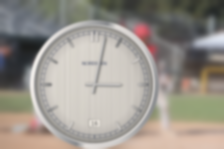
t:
3:02
